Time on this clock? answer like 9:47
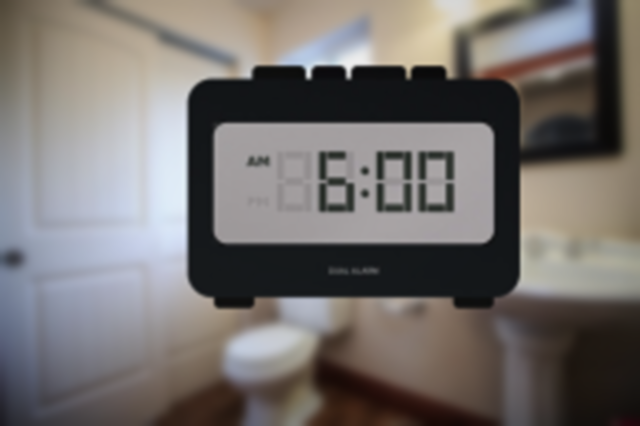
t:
6:00
